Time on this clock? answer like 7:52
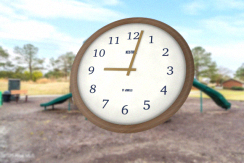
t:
9:02
